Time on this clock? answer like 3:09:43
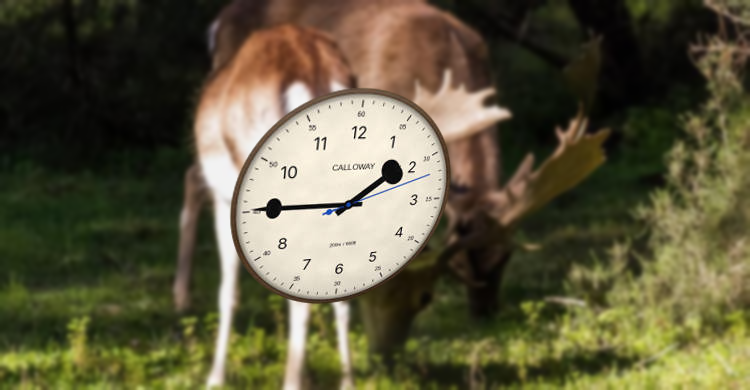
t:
1:45:12
